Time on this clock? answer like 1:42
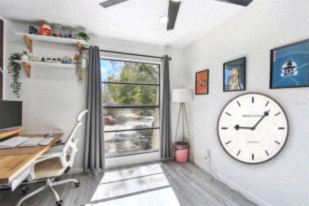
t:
9:07
